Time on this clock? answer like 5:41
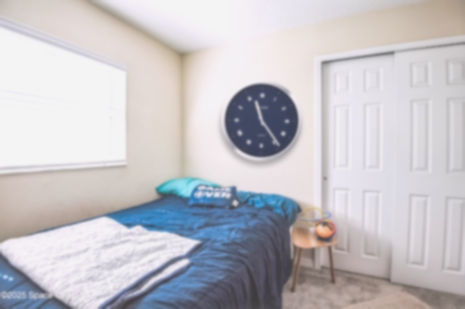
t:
11:24
